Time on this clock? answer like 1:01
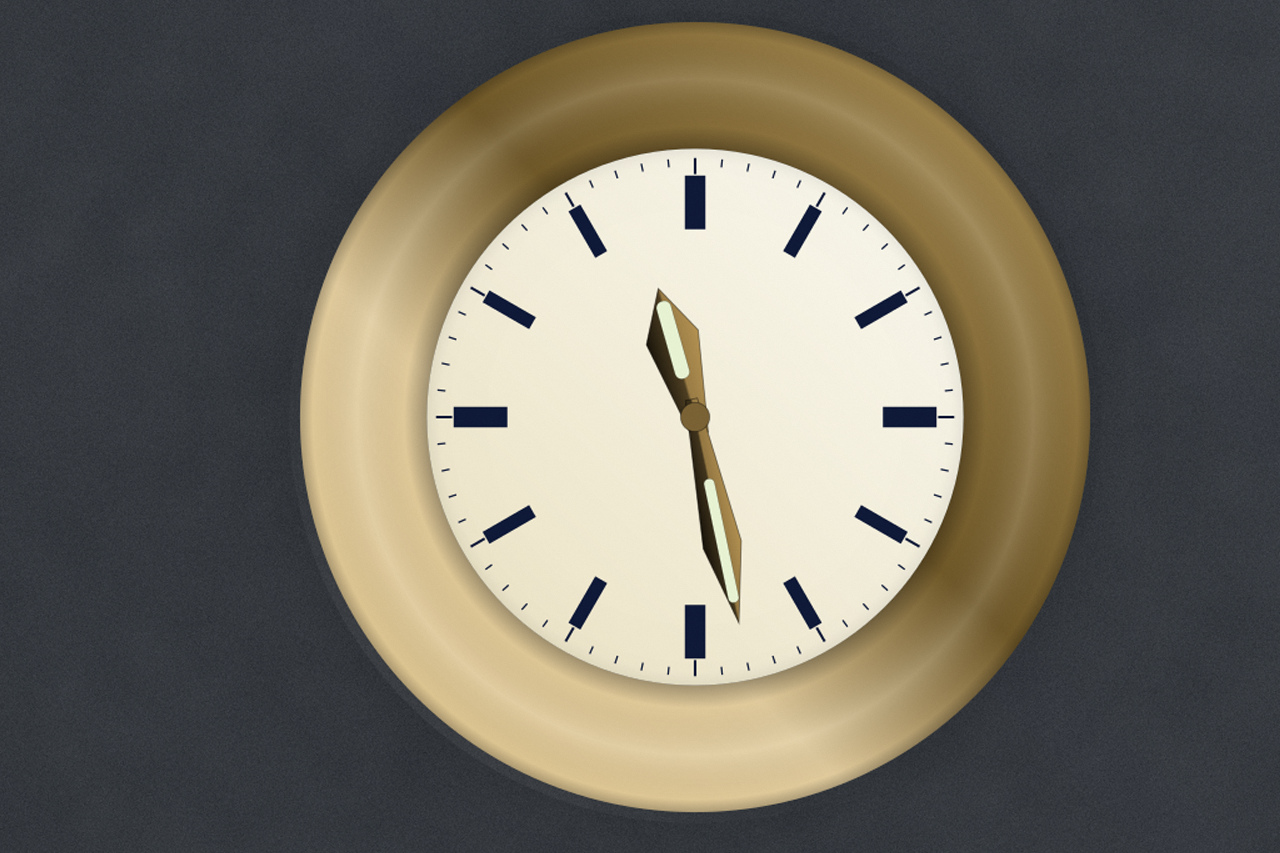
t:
11:28
